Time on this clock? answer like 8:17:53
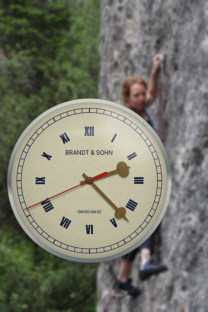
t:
2:22:41
